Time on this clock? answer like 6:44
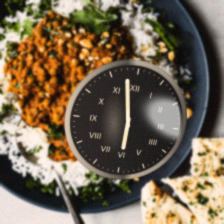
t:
5:58
